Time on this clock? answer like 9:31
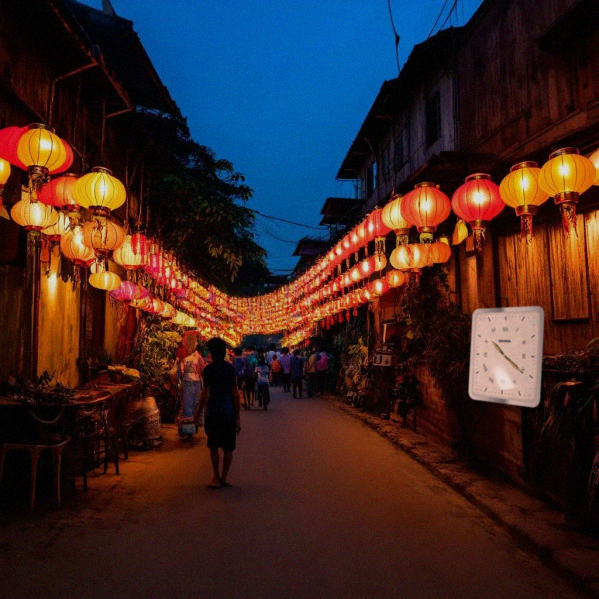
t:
10:21
